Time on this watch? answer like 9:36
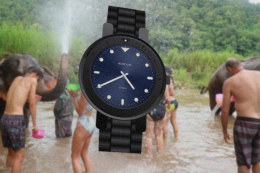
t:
4:40
